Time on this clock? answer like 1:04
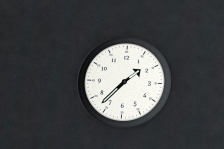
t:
1:37
